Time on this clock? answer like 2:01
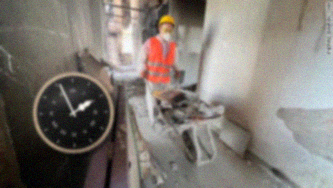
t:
1:56
